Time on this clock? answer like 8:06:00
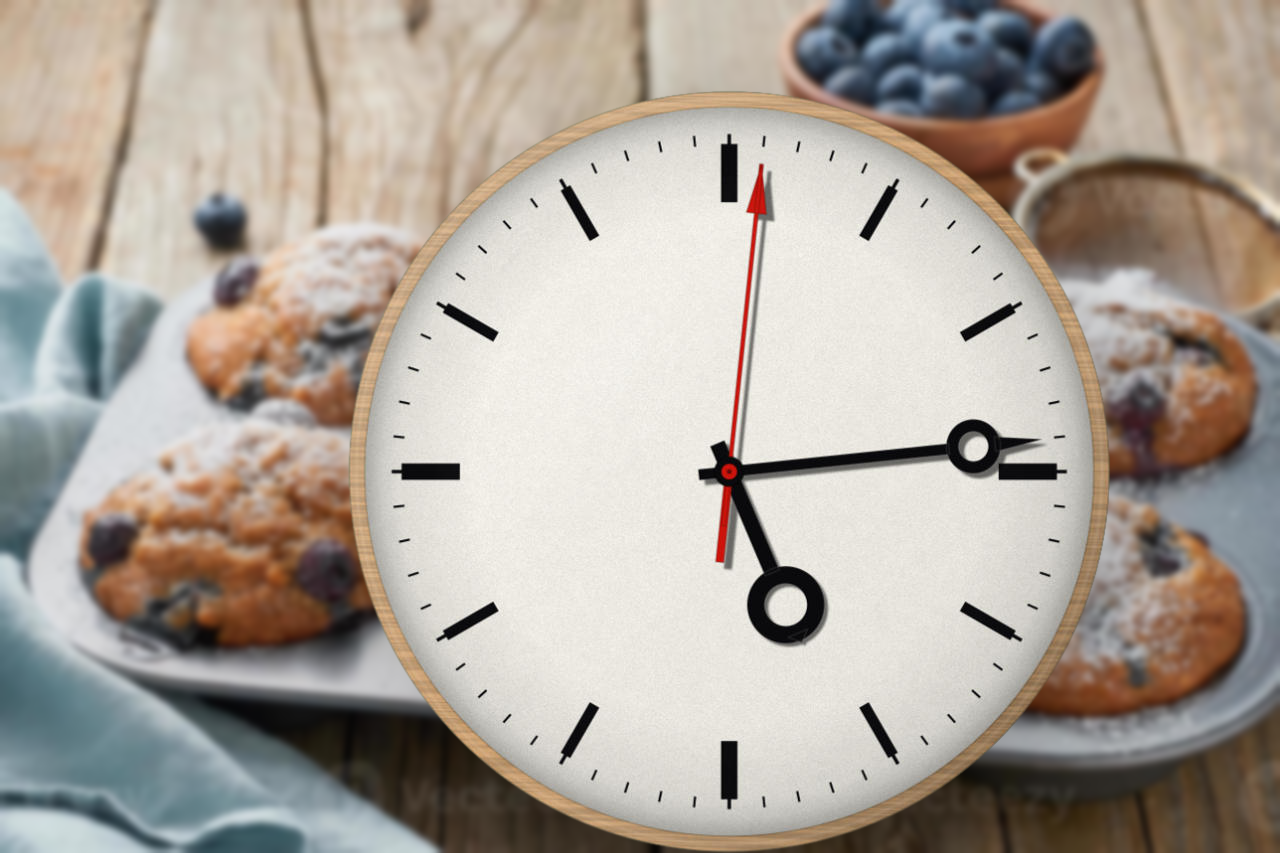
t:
5:14:01
